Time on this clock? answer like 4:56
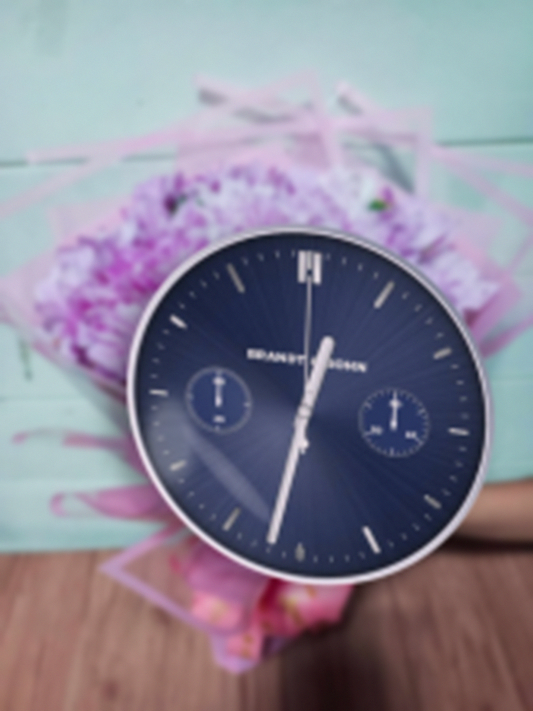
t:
12:32
